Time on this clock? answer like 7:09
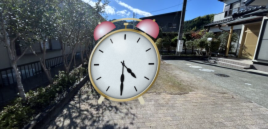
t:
4:30
